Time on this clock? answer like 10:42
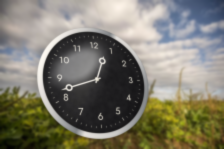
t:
12:42
